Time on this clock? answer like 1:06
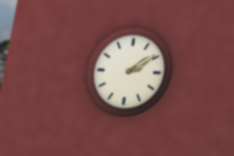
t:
2:09
